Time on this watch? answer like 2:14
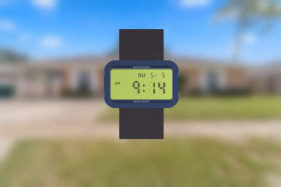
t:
9:14
